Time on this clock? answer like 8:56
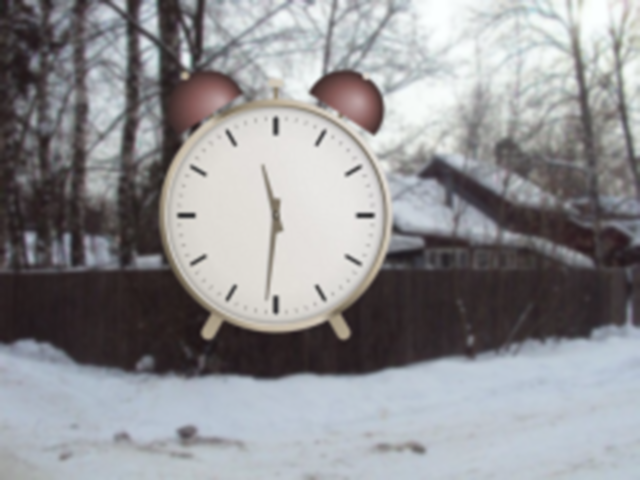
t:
11:31
